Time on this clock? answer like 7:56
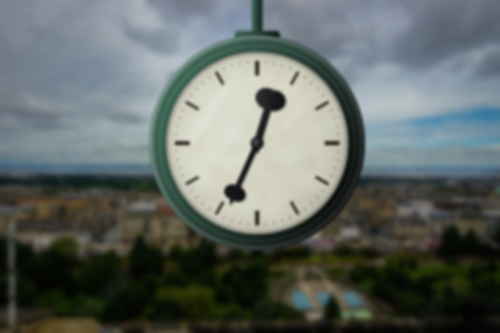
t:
12:34
